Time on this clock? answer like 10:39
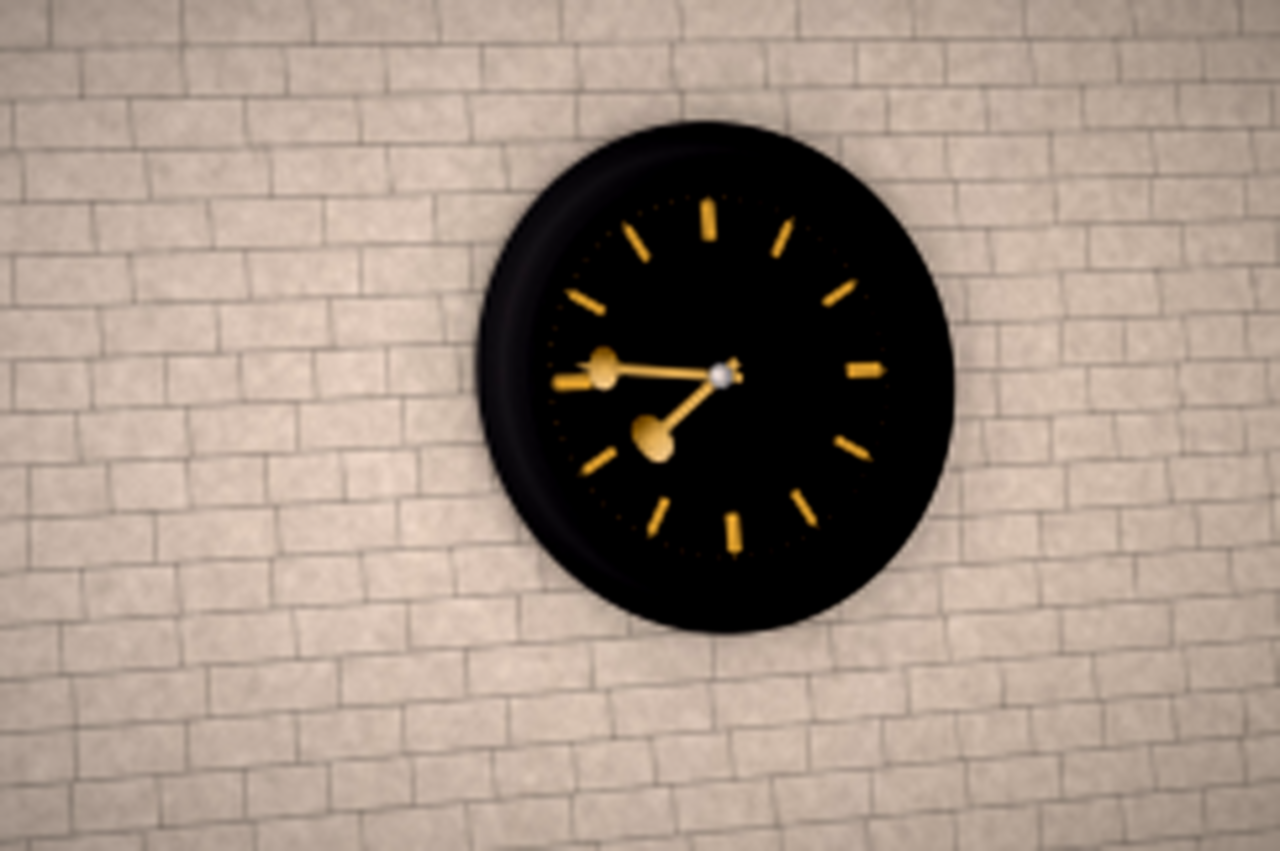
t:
7:46
